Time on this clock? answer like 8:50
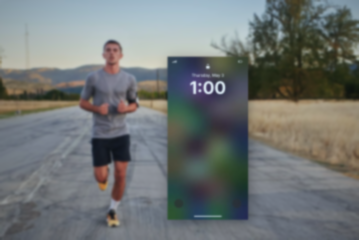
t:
1:00
